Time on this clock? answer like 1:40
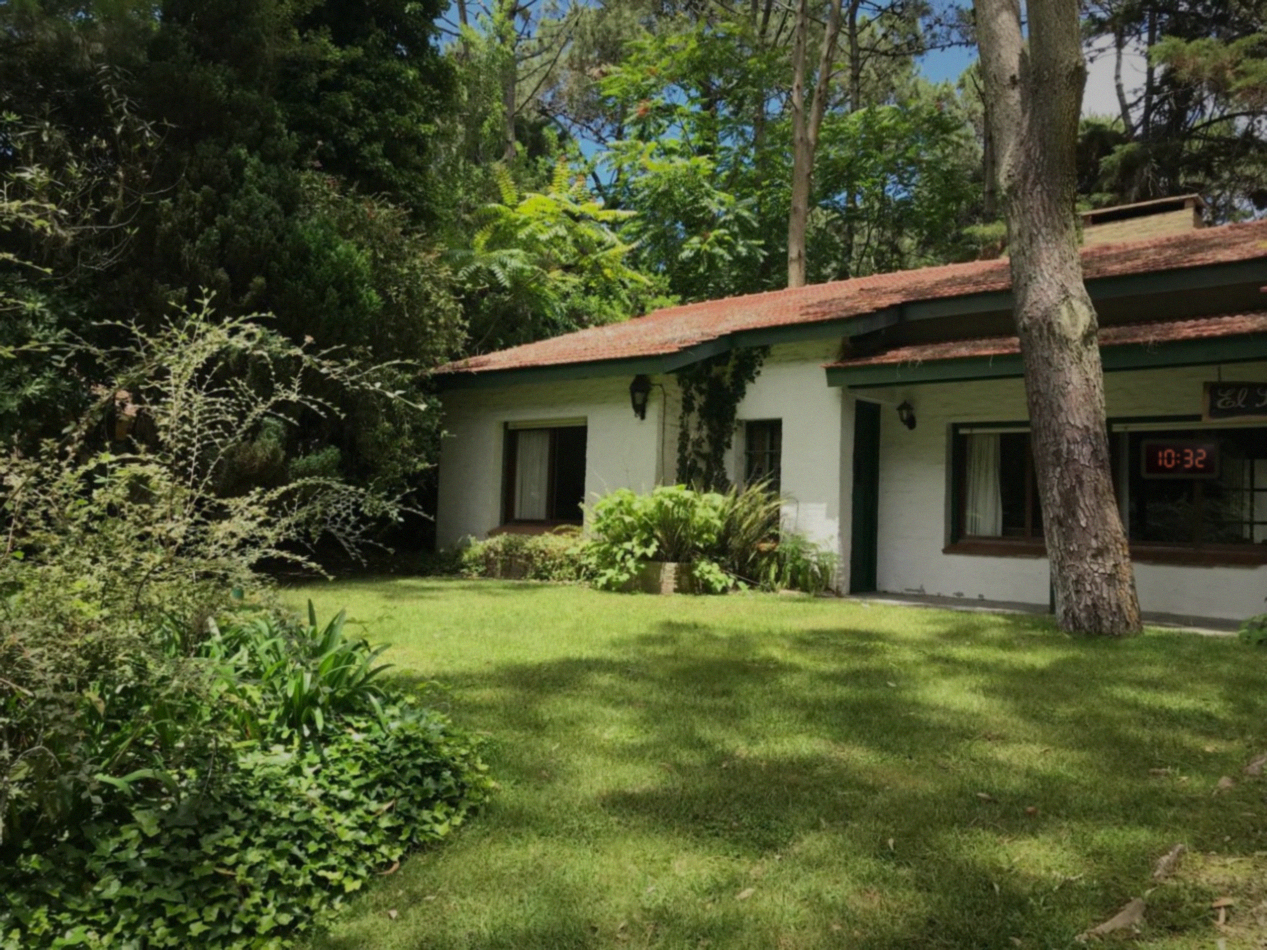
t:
10:32
